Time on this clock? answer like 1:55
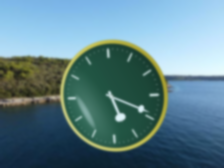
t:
5:19
